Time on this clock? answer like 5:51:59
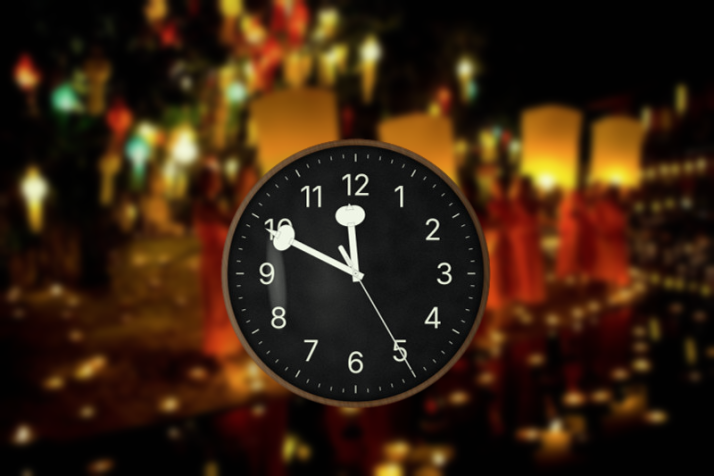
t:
11:49:25
